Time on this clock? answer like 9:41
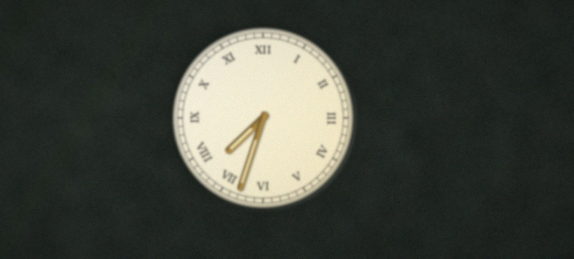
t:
7:33
